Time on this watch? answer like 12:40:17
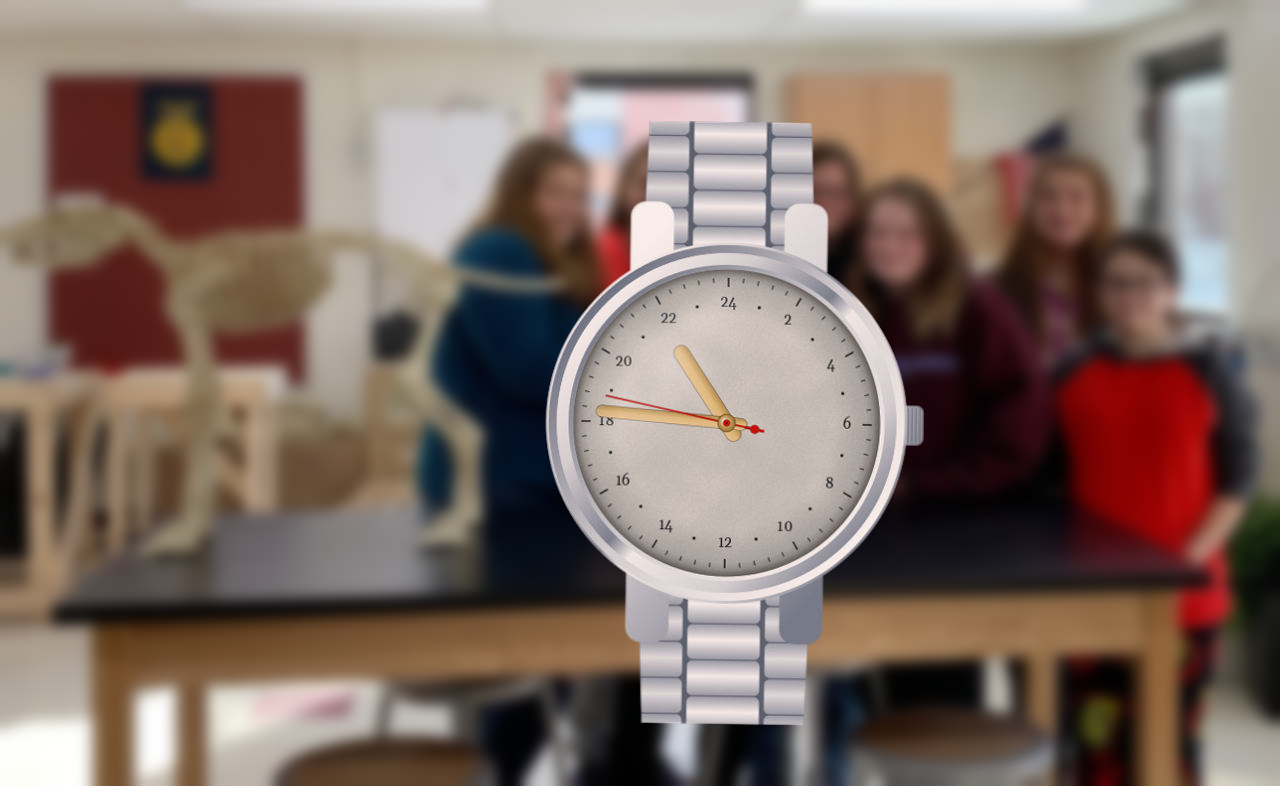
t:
21:45:47
